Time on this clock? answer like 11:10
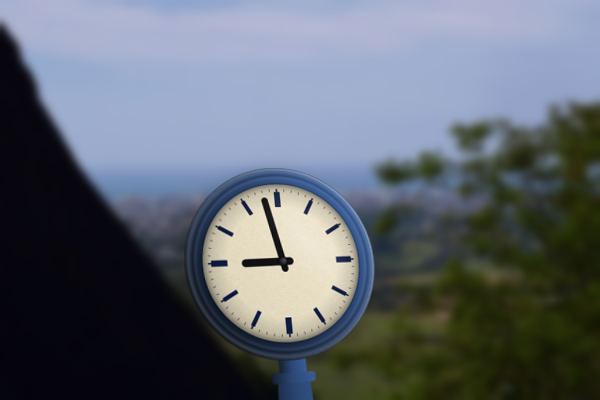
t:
8:58
